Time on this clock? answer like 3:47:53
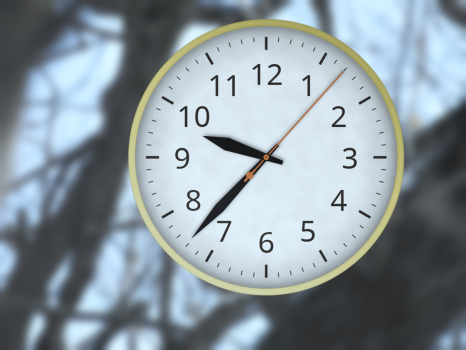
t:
9:37:07
